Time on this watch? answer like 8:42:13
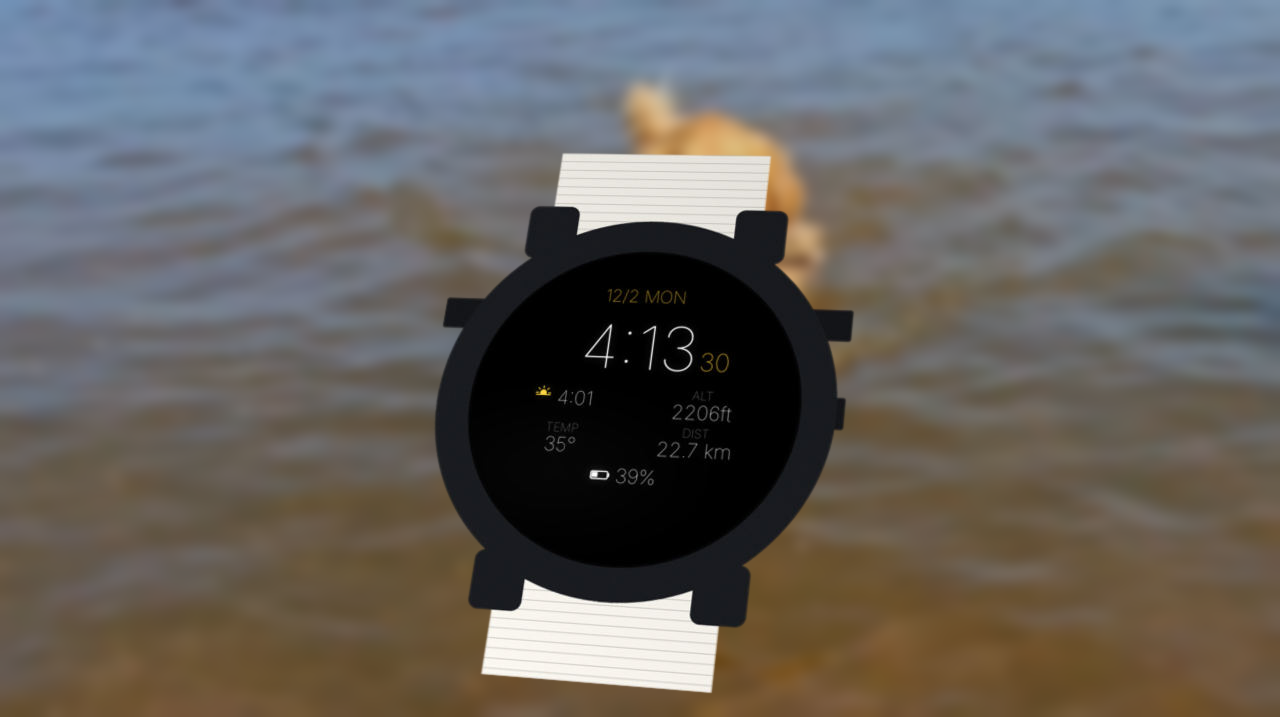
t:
4:13:30
